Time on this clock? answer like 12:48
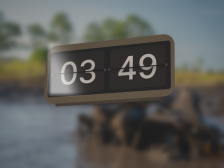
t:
3:49
